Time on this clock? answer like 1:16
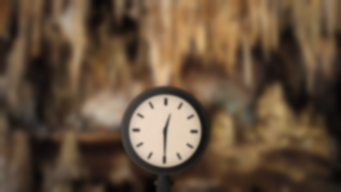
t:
12:30
